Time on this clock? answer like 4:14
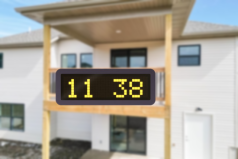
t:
11:38
